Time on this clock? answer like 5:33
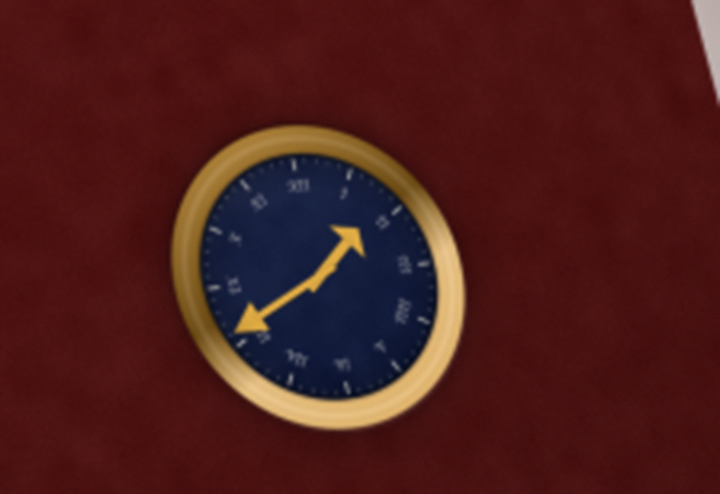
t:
1:41
